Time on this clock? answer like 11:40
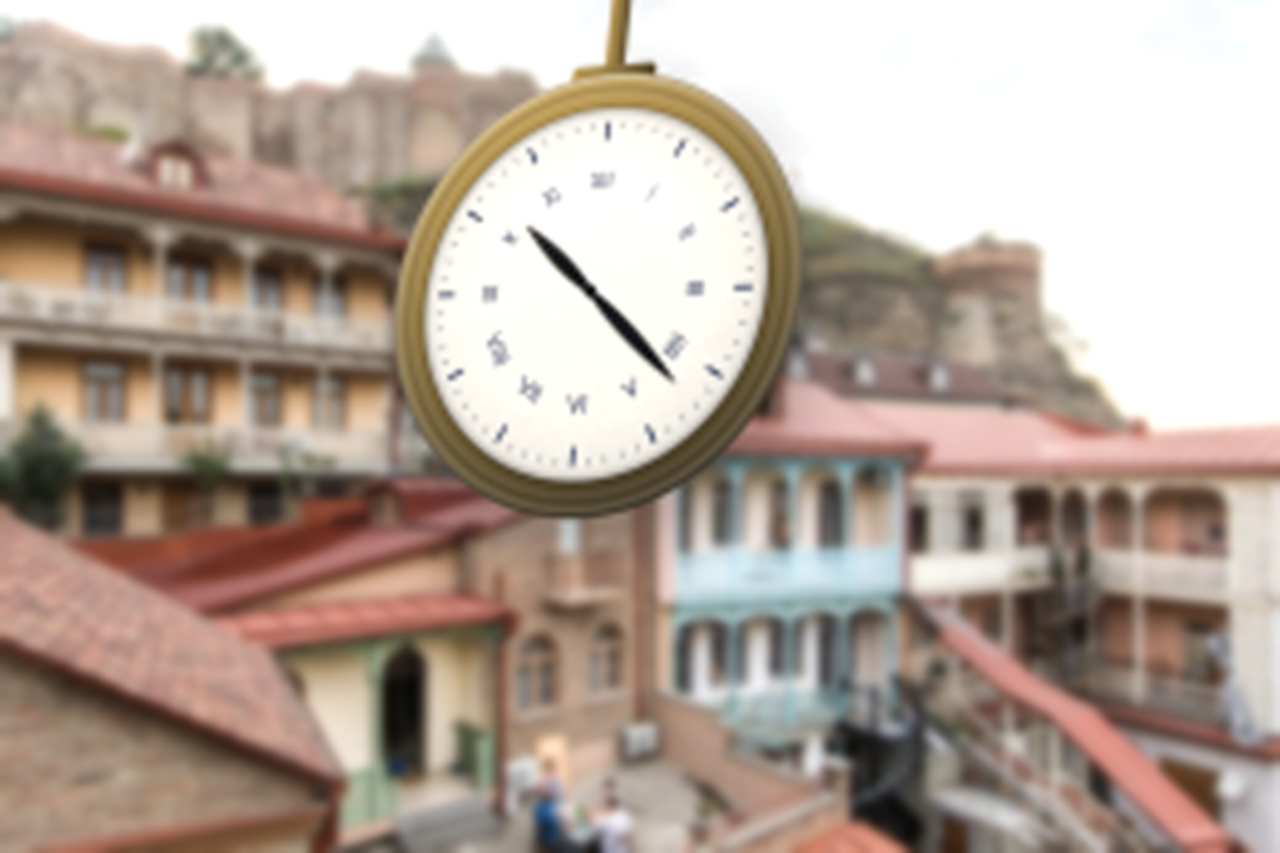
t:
10:22
